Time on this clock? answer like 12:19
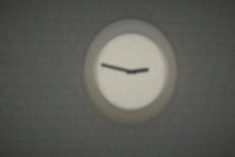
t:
2:47
